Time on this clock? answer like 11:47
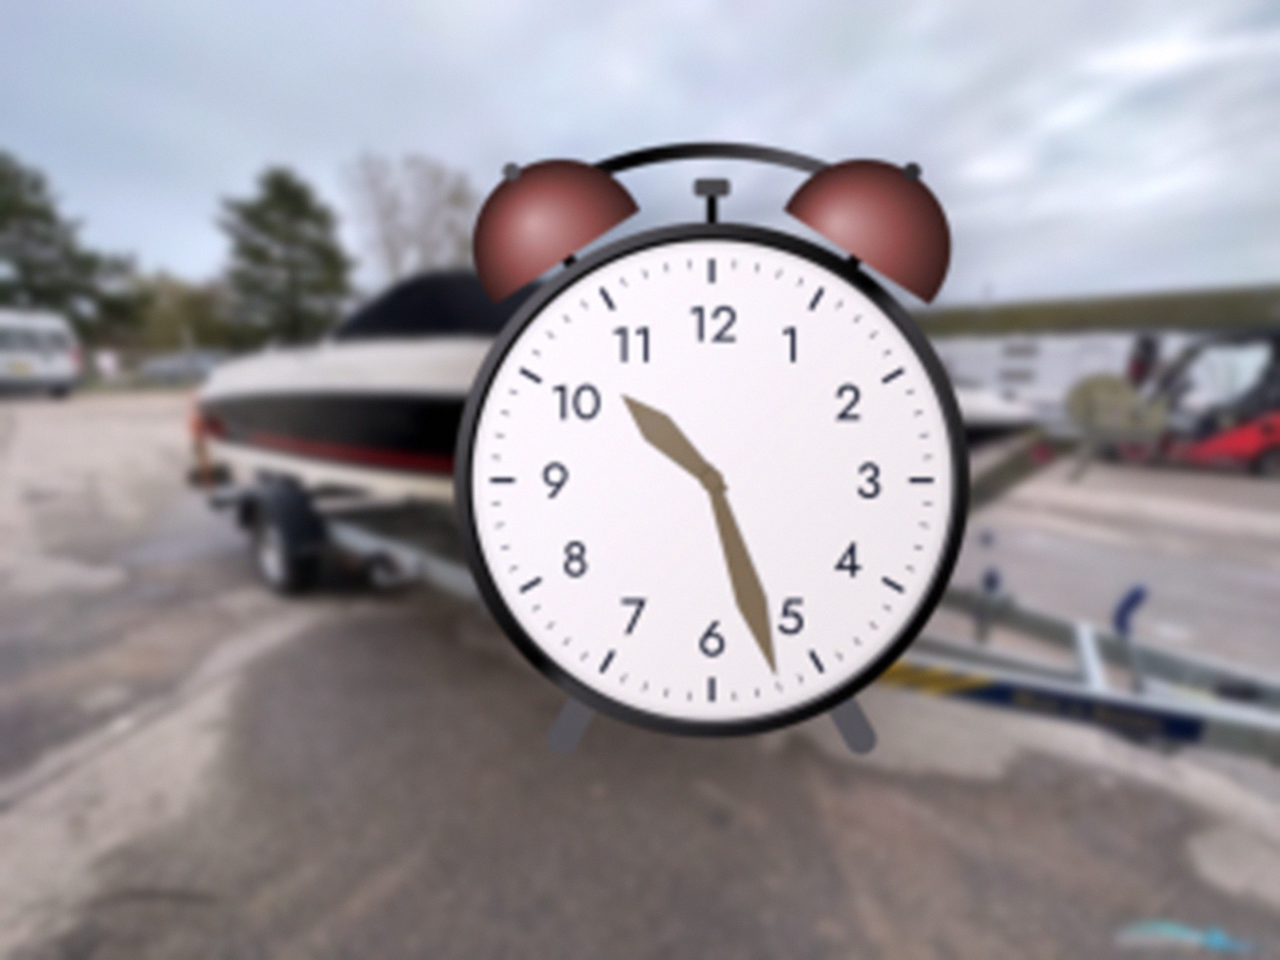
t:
10:27
